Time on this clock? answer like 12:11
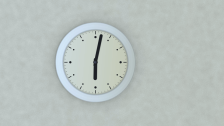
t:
6:02
